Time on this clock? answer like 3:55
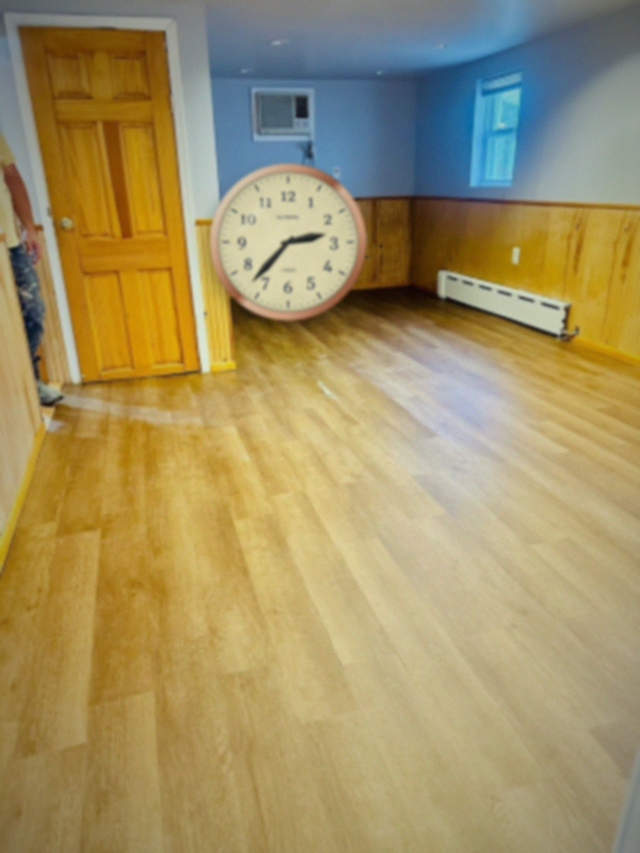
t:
2:37
